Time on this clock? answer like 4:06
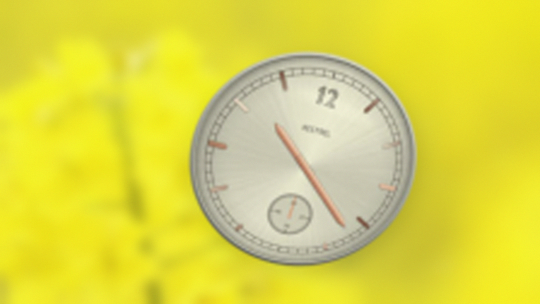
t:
10:22
